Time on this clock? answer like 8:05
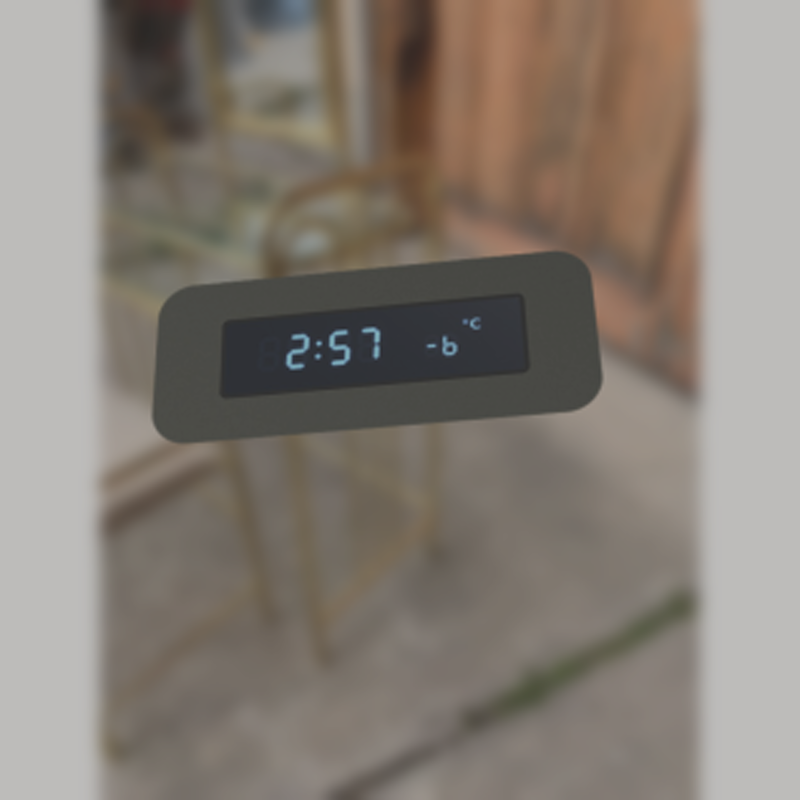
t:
2:57
